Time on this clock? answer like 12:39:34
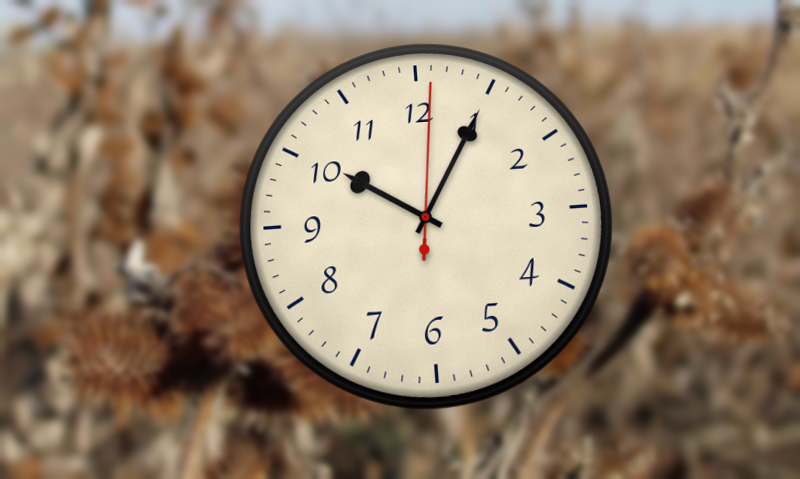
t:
10:05:01
